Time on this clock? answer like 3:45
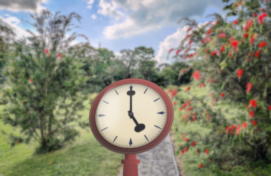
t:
5:00
